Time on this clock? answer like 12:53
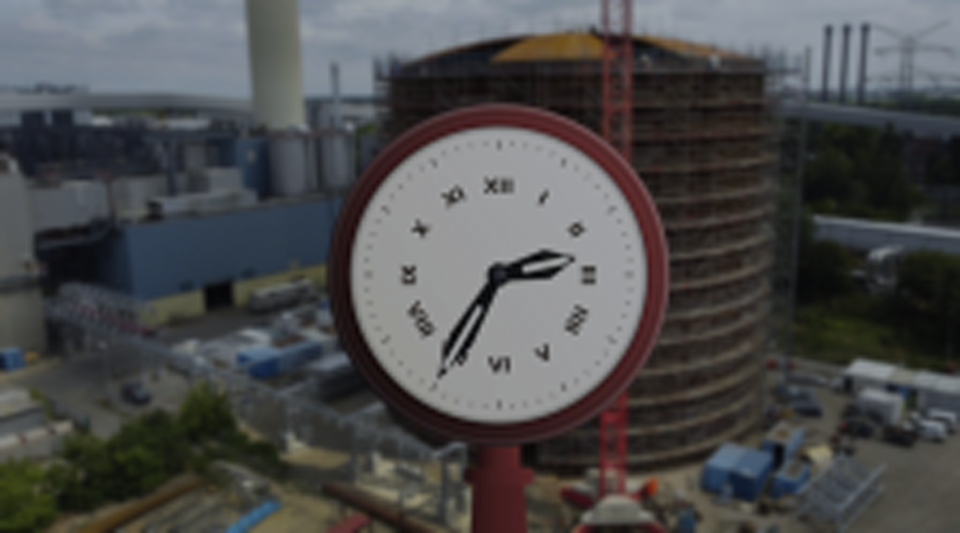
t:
2:35
